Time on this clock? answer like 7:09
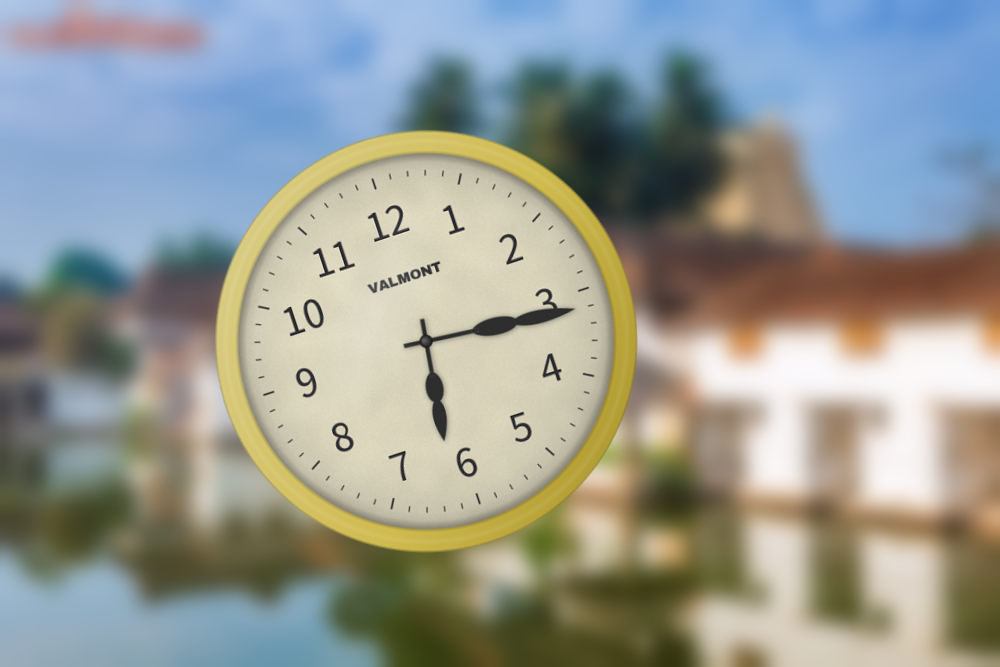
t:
6:16
